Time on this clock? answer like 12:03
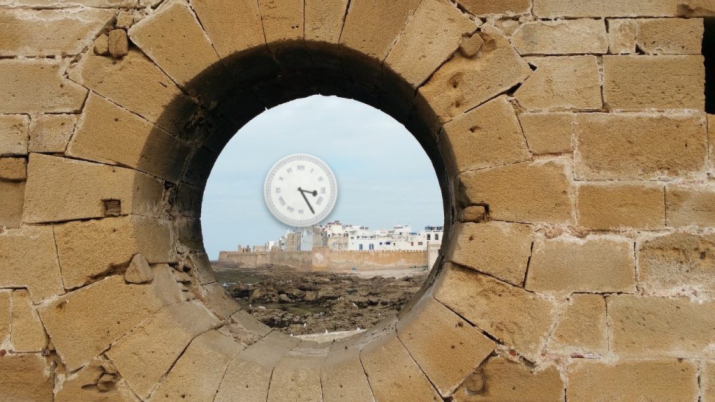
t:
3:25
